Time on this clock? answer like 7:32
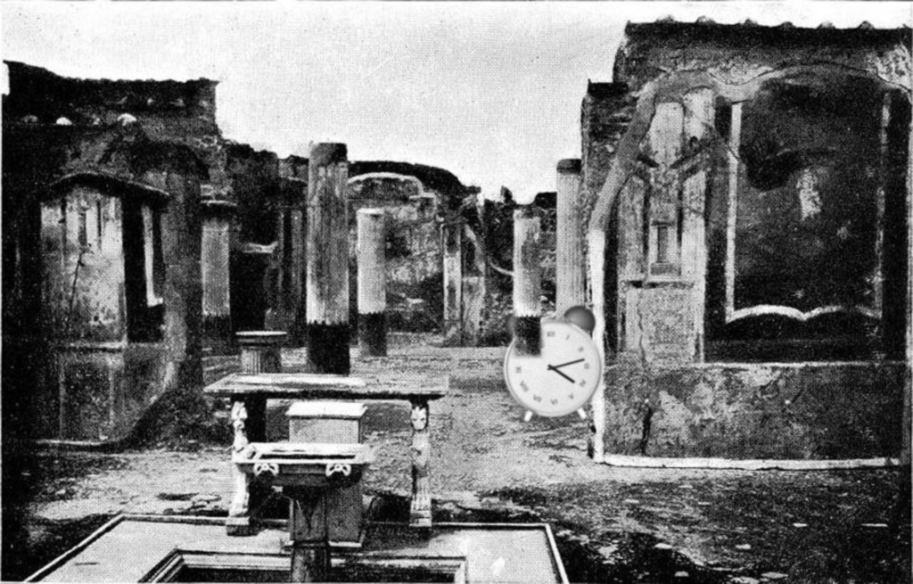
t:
4:13
